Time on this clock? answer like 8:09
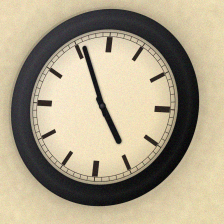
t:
4:56
